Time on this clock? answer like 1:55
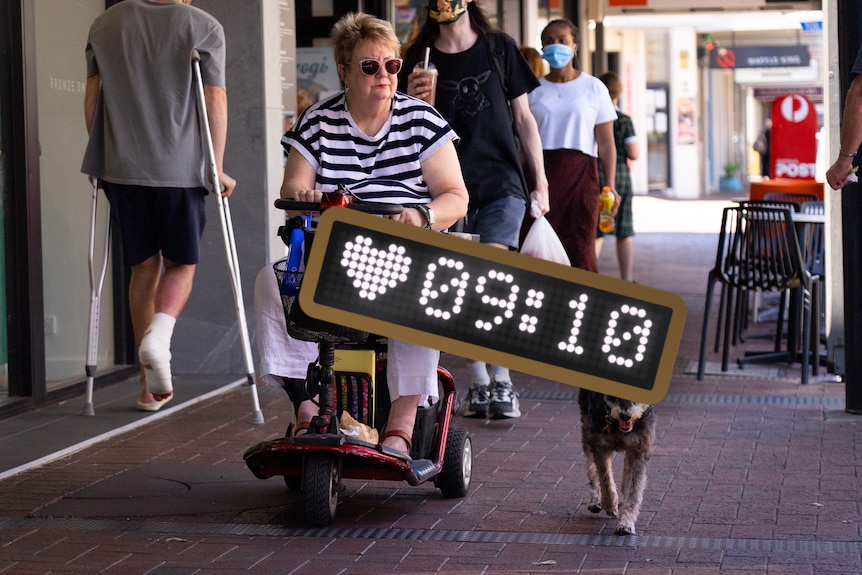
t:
9:10
